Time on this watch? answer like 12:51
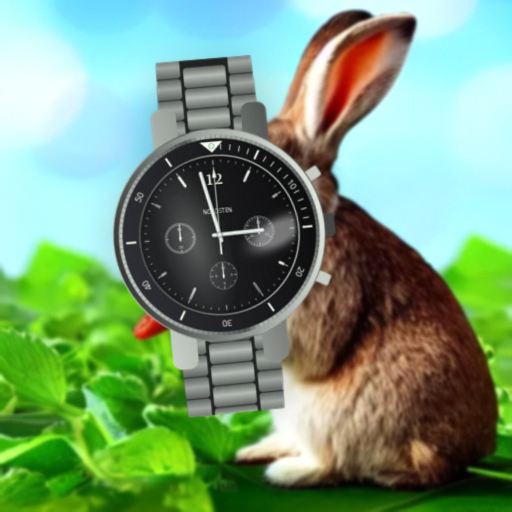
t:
2:58
